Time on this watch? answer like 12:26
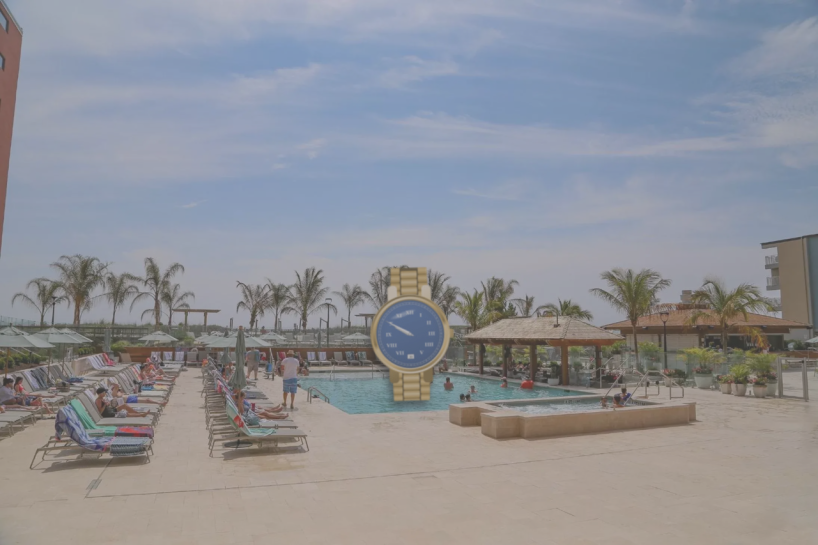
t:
9:50
